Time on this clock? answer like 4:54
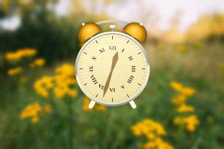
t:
12:33
